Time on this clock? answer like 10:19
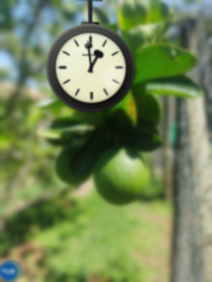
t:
12:59
